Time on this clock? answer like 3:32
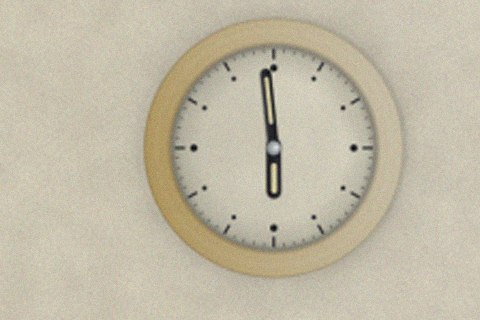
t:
5:59
